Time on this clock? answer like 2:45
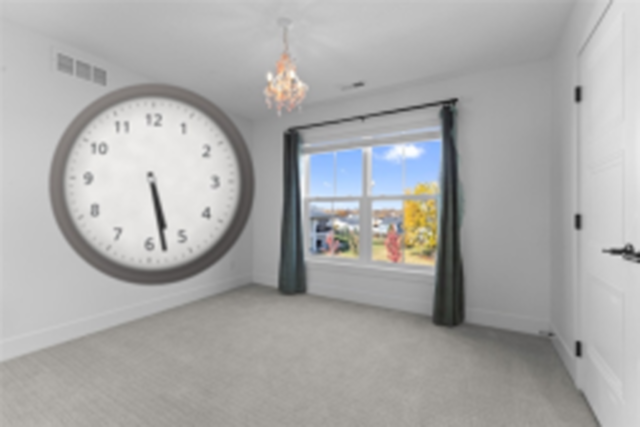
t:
5:28
